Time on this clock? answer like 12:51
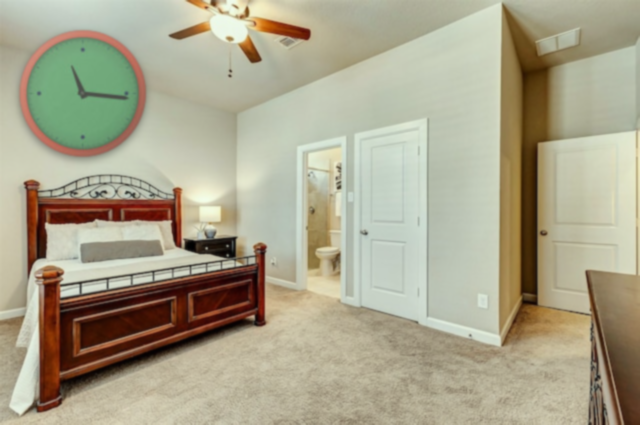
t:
11:16
